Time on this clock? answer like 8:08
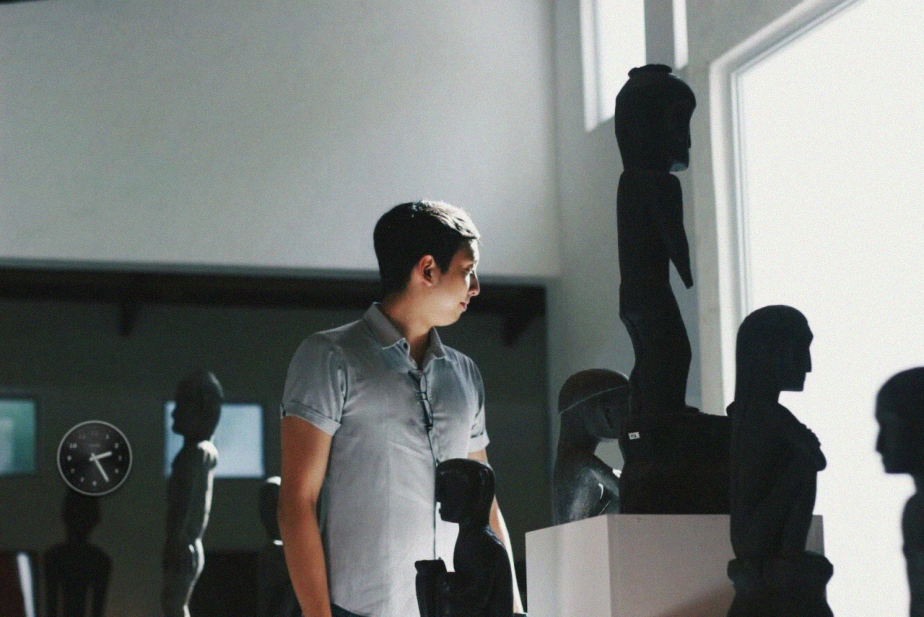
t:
2:25
